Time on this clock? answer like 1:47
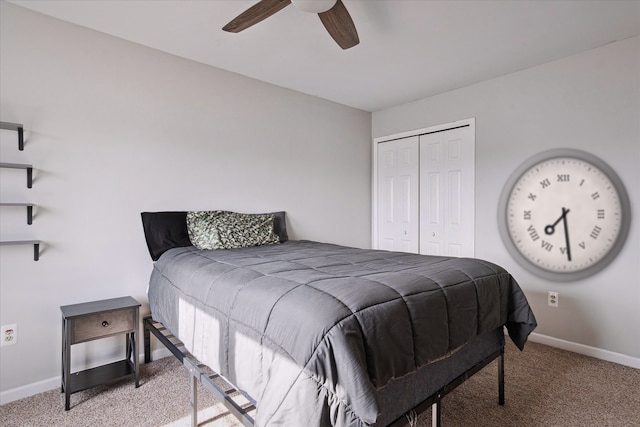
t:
7:29
